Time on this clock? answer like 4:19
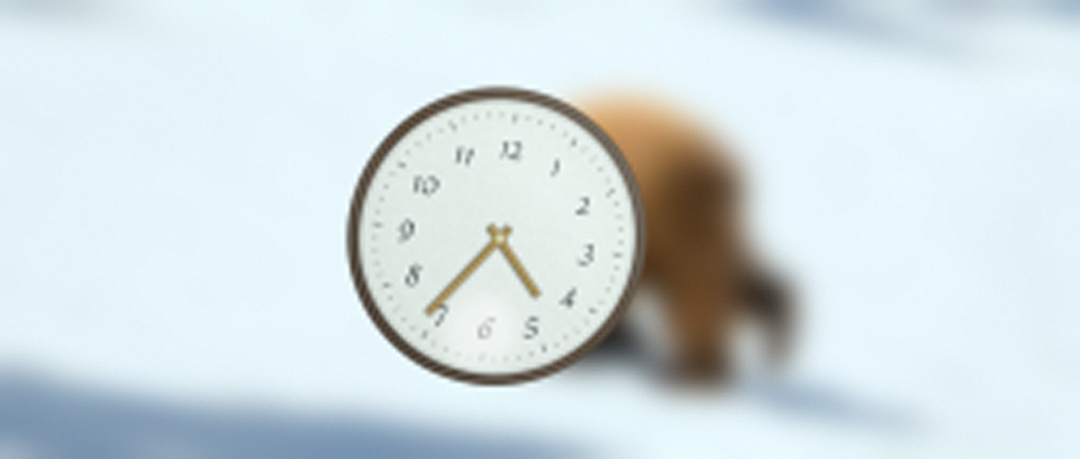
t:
4:36
